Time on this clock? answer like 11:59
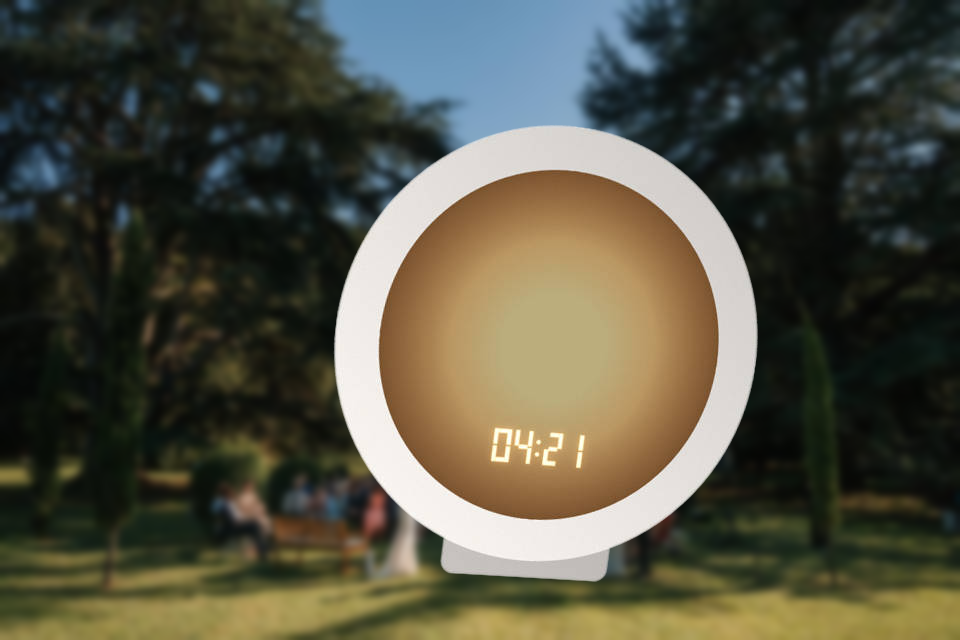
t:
4:21
